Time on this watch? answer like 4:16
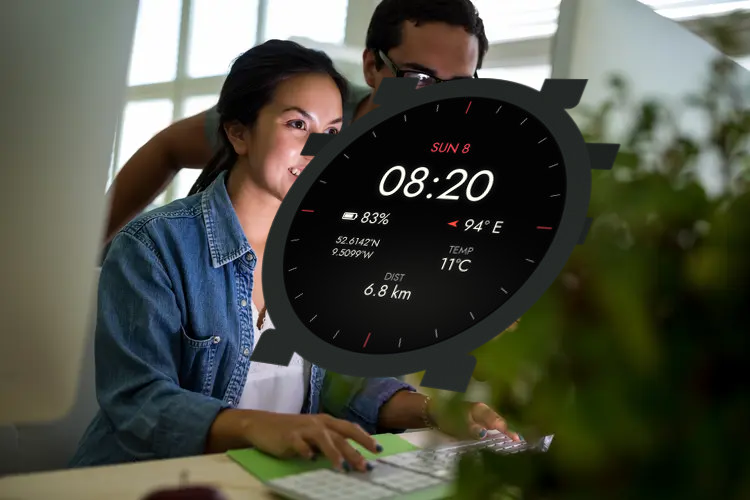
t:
8:20
